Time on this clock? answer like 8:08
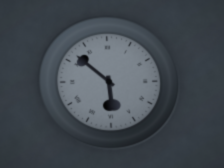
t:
5:52
